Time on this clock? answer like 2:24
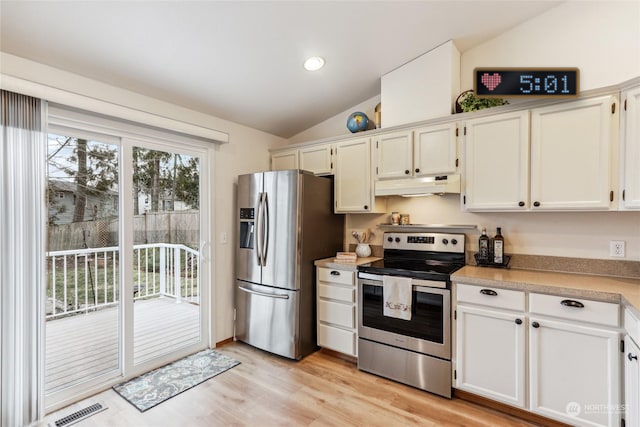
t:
5:01
